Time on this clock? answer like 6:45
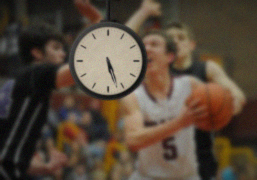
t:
5:27
